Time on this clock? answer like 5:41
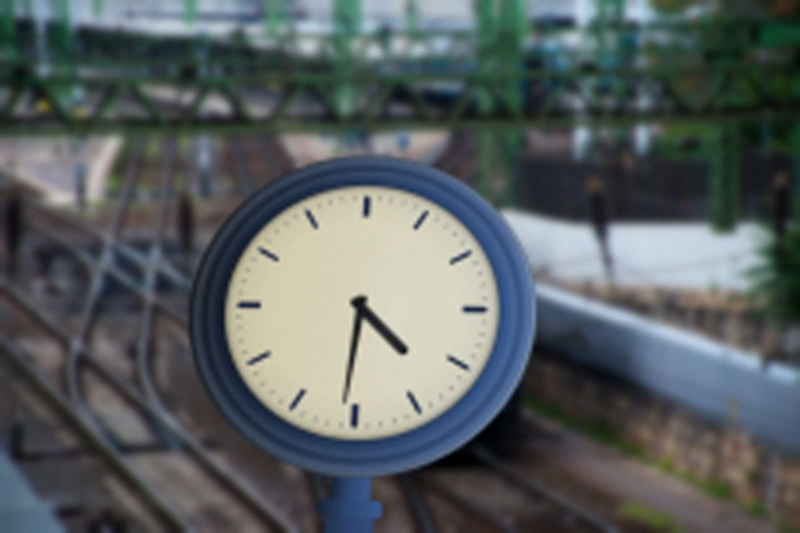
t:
4:31
